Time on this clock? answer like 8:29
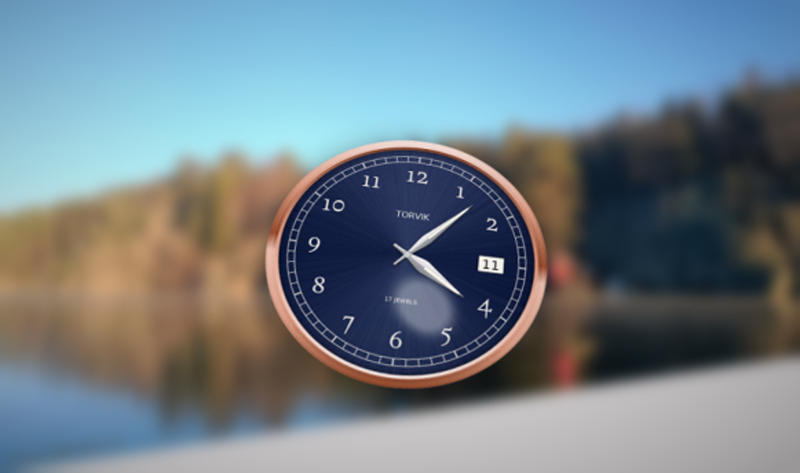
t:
4:07
